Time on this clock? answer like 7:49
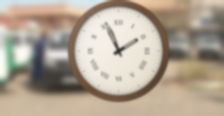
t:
1:56
